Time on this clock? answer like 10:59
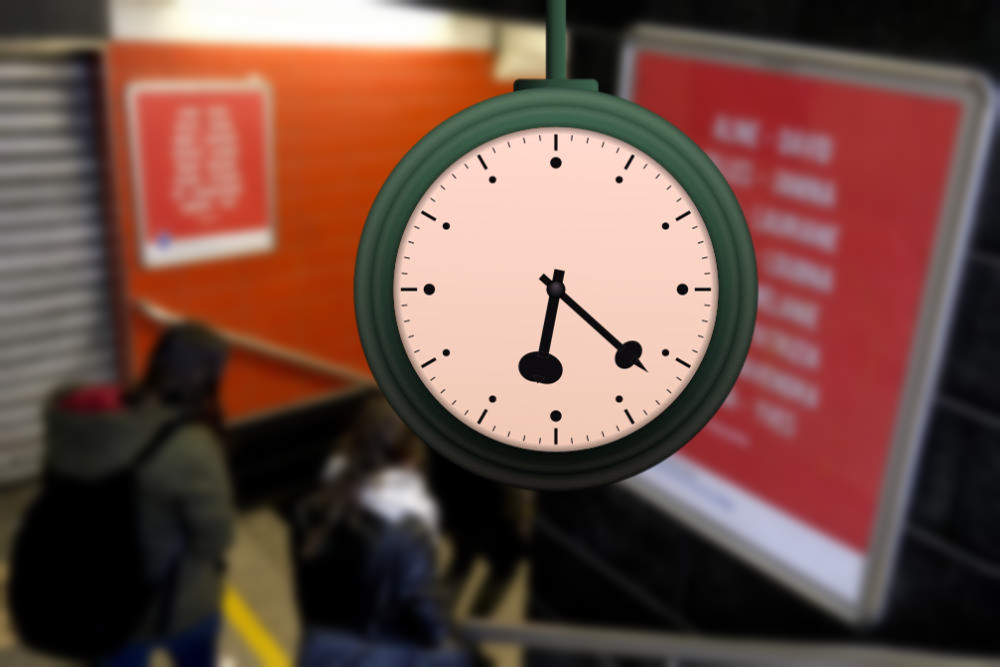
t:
6:22
